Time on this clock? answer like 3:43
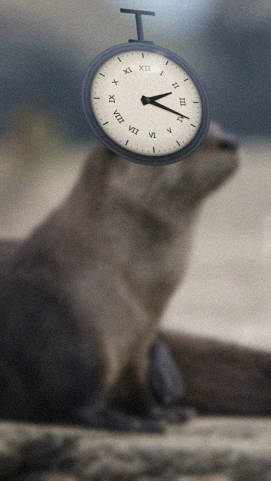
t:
2:19
